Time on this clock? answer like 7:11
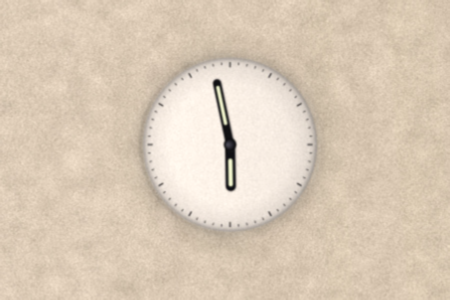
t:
5:58
